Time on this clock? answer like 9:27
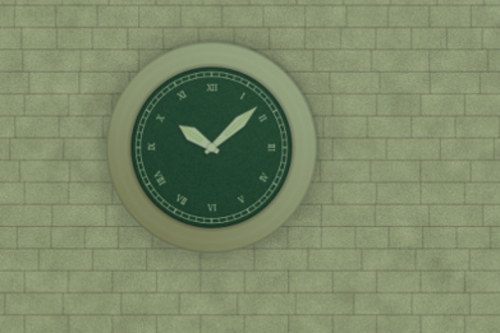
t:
10:08
